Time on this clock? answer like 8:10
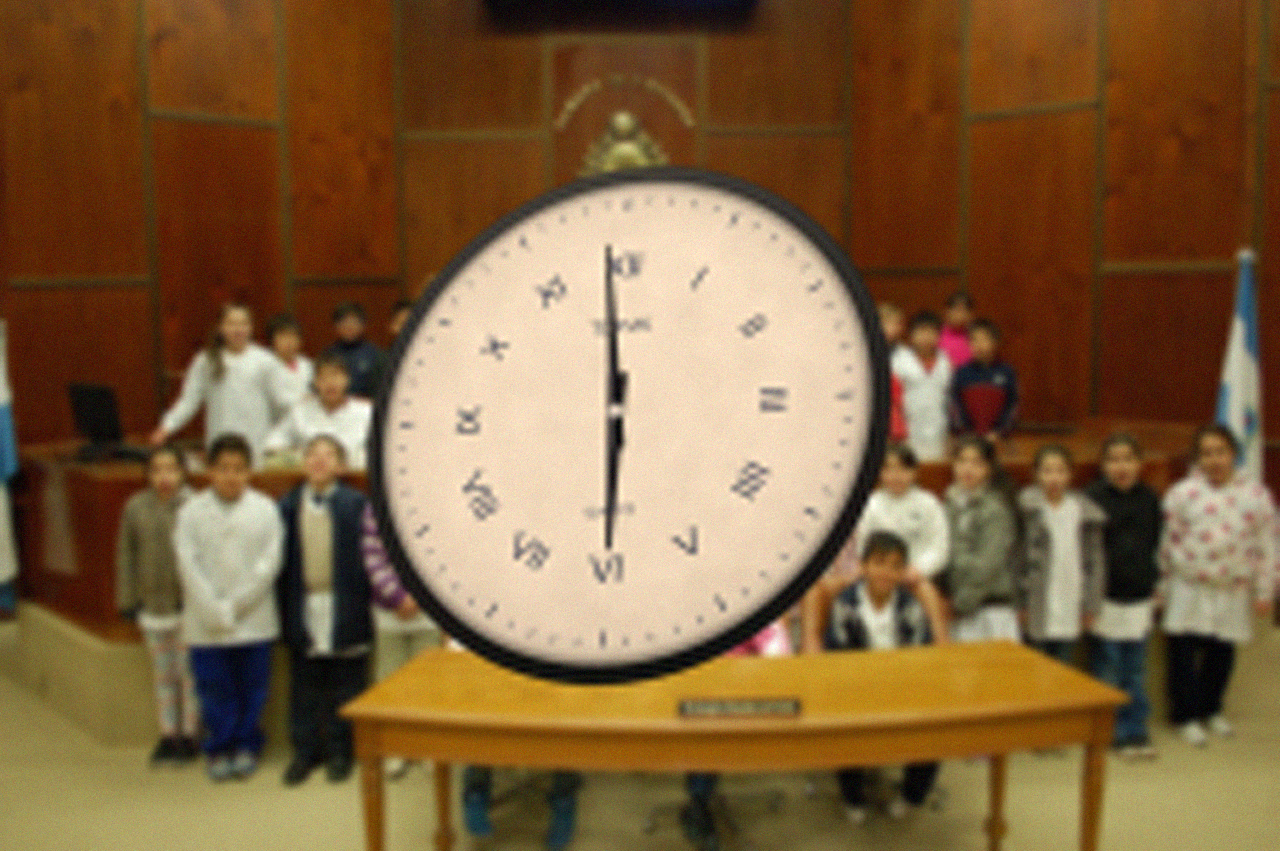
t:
5:59
